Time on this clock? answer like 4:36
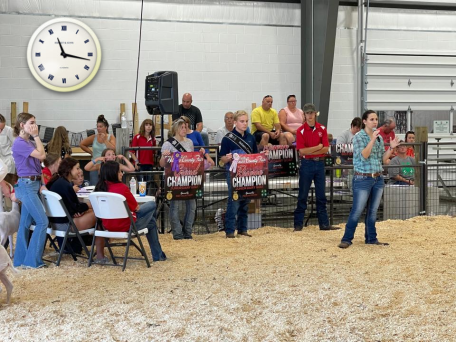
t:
11:17
